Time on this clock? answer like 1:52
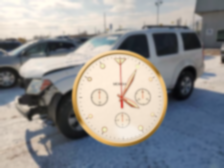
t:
4:05
